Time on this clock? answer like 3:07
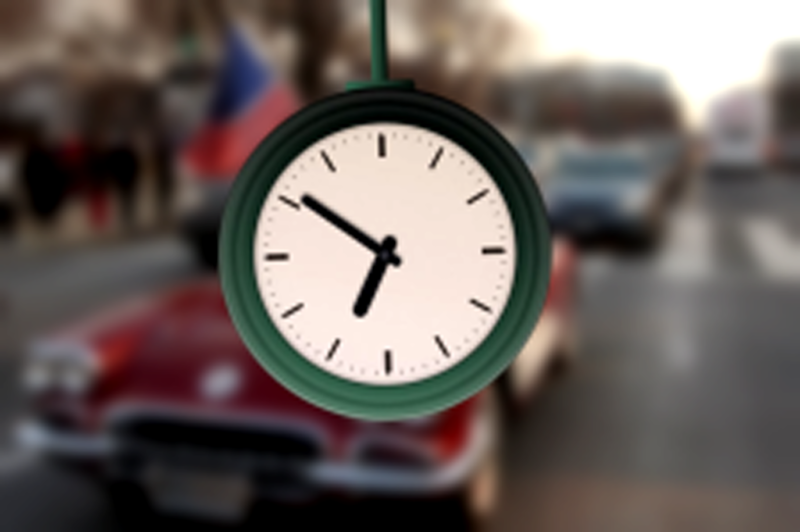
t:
6:51
